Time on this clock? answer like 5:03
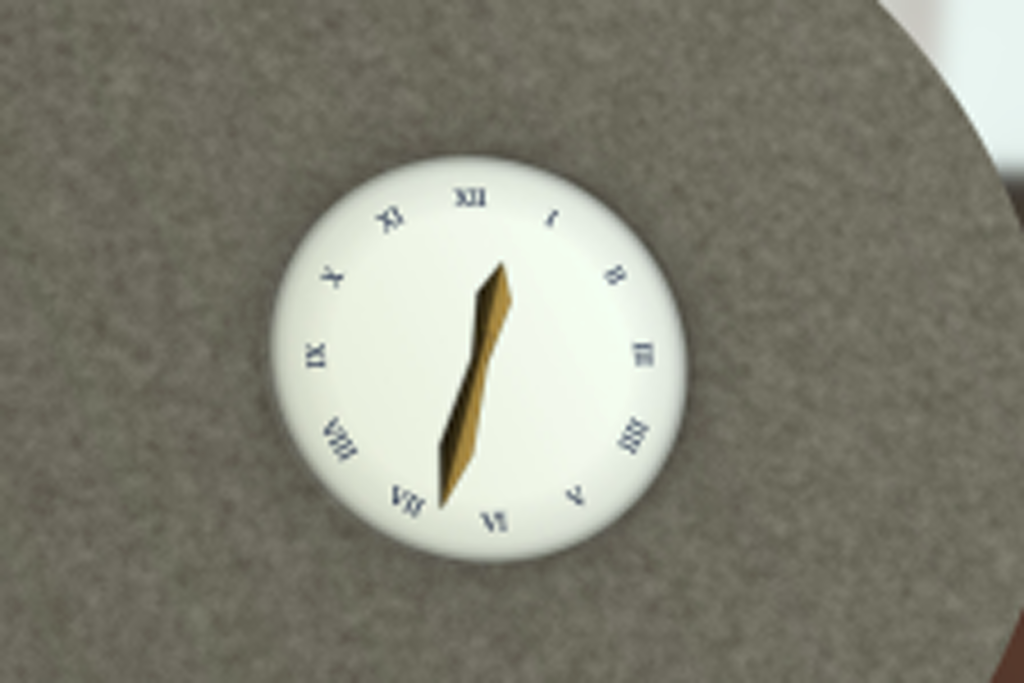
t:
12:33
